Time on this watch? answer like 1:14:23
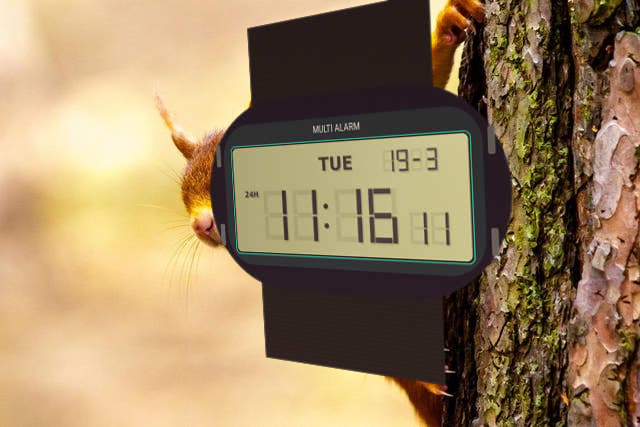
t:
11:16:11
